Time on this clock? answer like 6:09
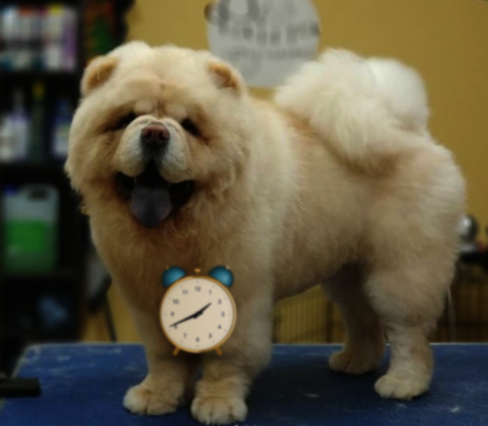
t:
1:41
